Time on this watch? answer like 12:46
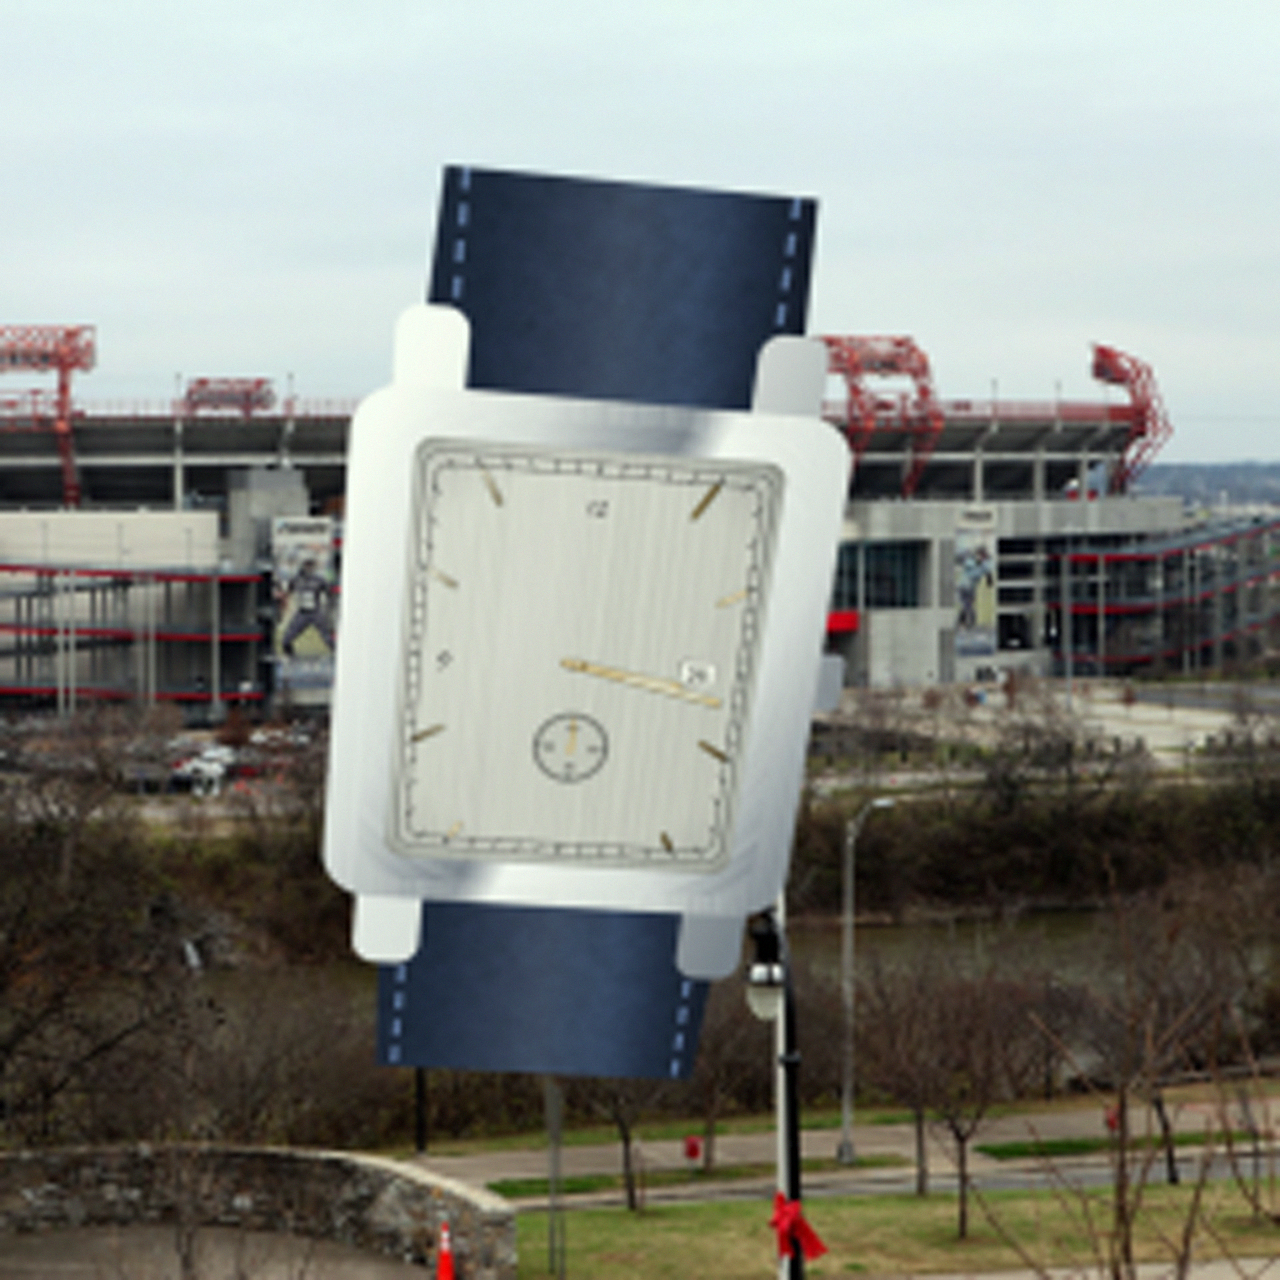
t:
3:17
